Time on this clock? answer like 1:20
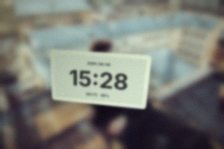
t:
15:28
